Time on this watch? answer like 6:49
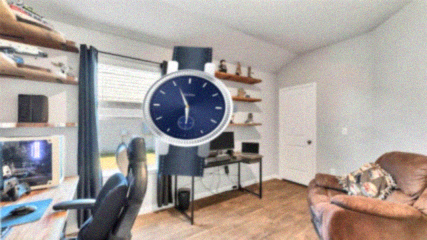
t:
5:56
